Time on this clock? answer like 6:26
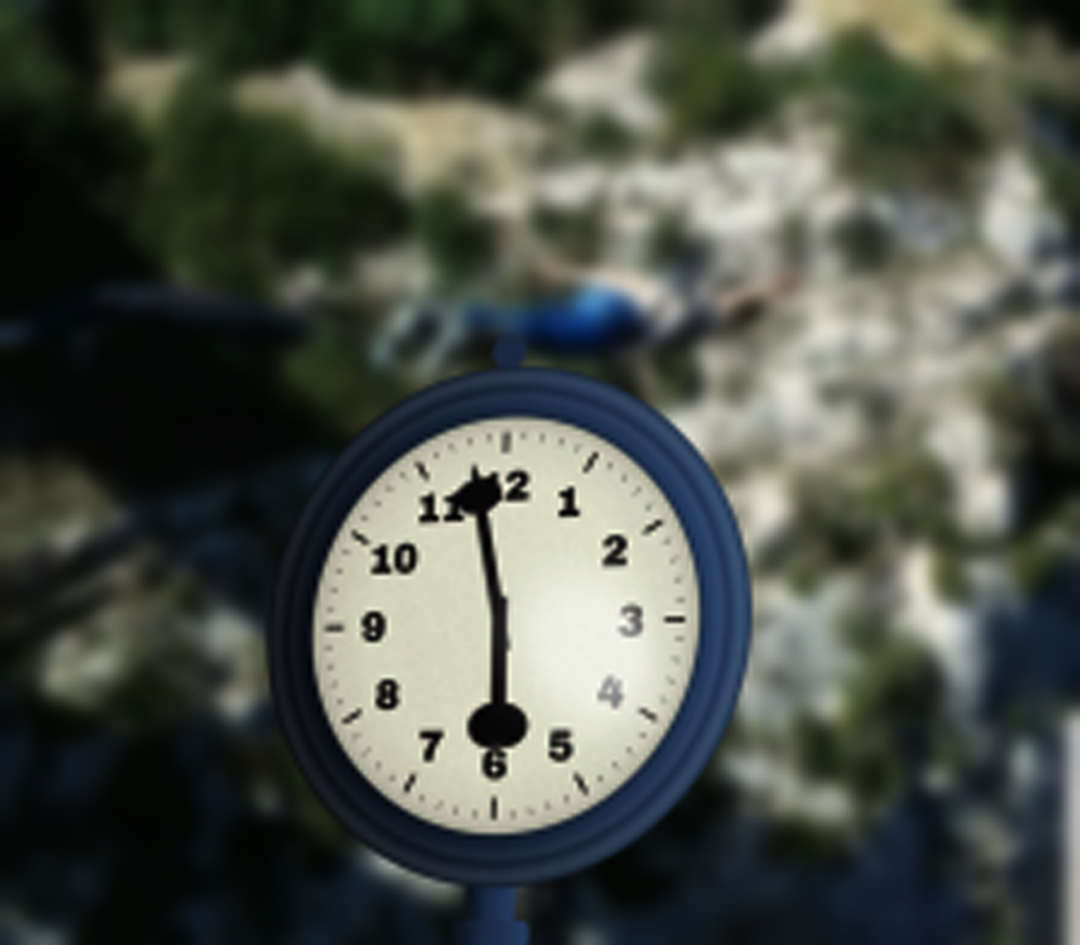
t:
5:58
